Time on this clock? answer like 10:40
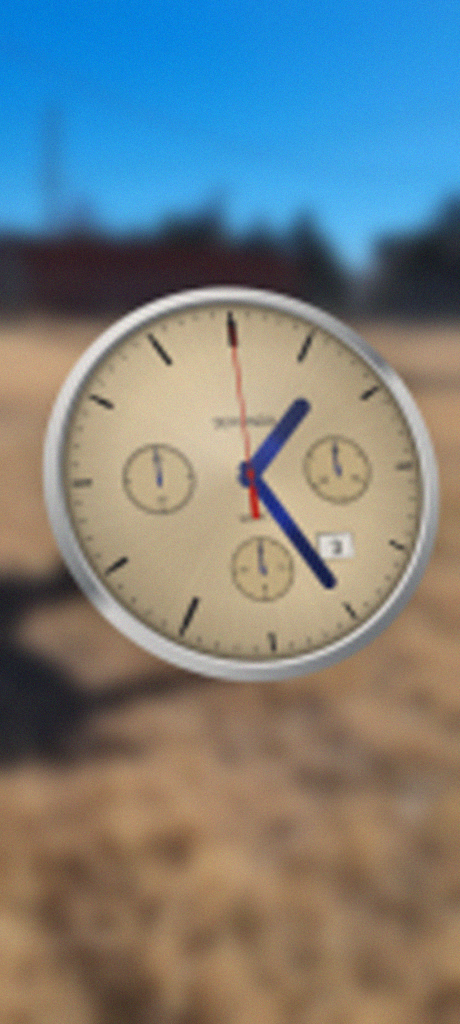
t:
1:25
